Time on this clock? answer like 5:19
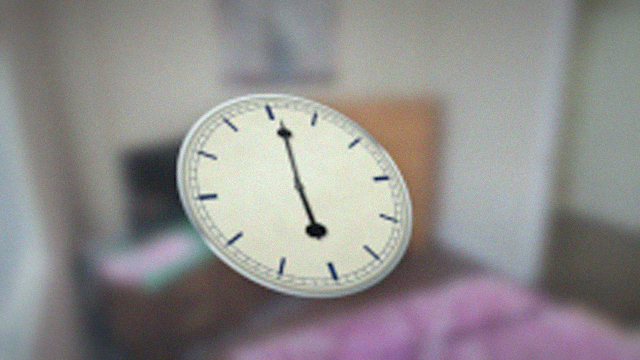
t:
6:01
